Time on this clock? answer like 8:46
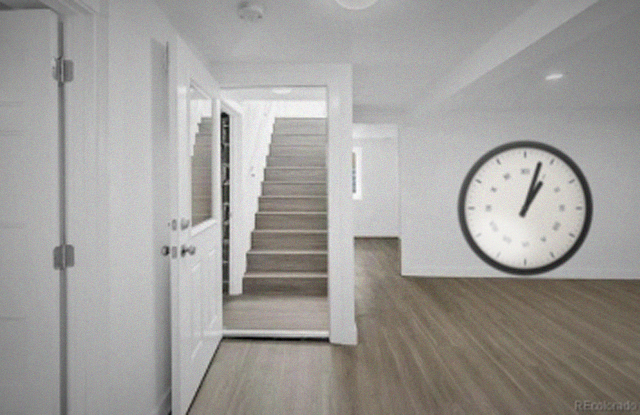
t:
1:03
